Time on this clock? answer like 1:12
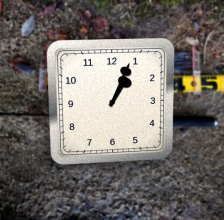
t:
1:04
